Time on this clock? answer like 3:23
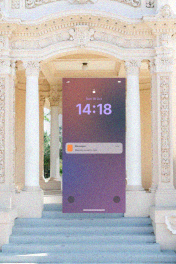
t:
14:18
